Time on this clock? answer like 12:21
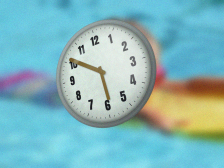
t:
5:51
